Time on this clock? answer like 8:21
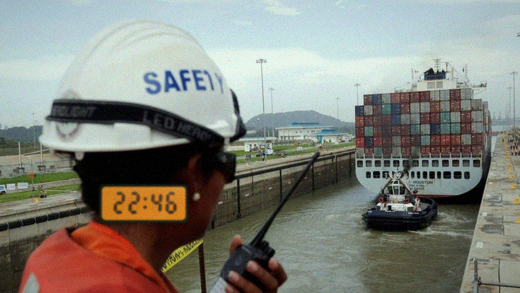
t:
22:46
